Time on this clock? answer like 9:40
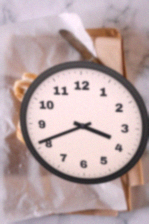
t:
3:41
